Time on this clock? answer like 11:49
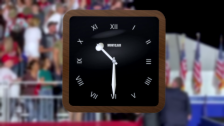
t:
10:30
